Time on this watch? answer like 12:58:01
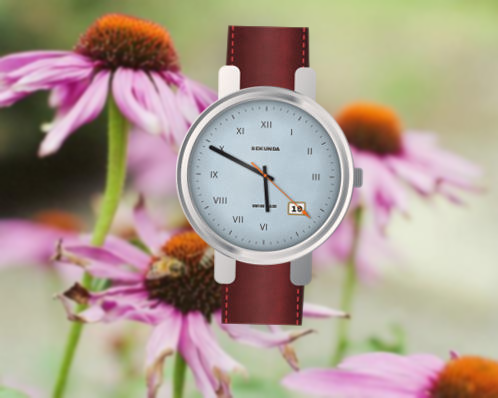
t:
5:49:22
